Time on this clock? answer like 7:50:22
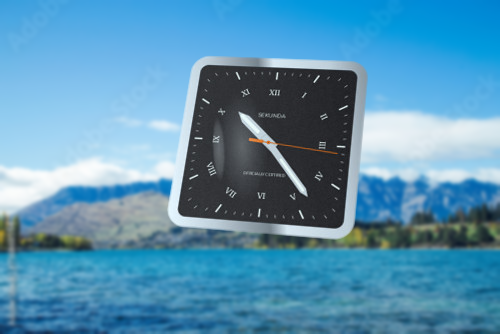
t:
10:23:16
